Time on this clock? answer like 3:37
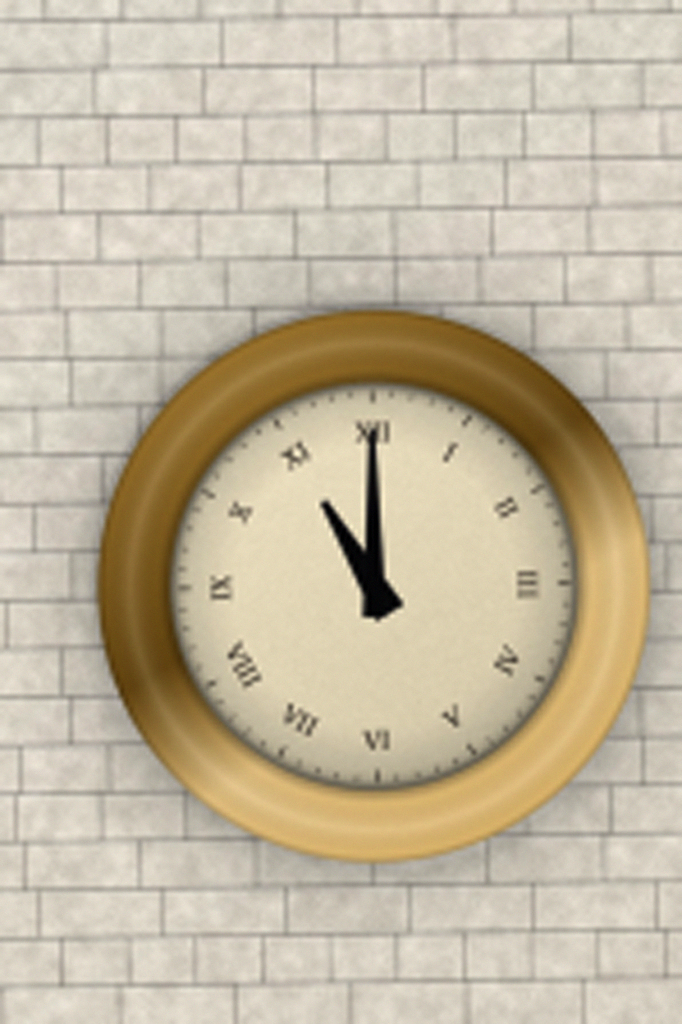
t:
11:00
